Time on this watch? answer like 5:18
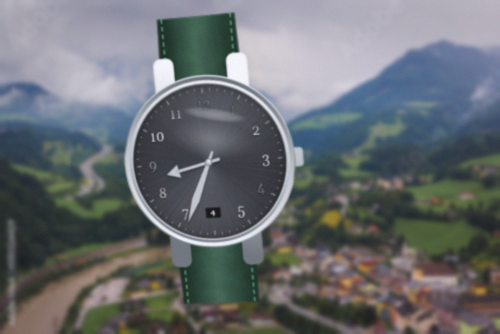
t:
8:34
